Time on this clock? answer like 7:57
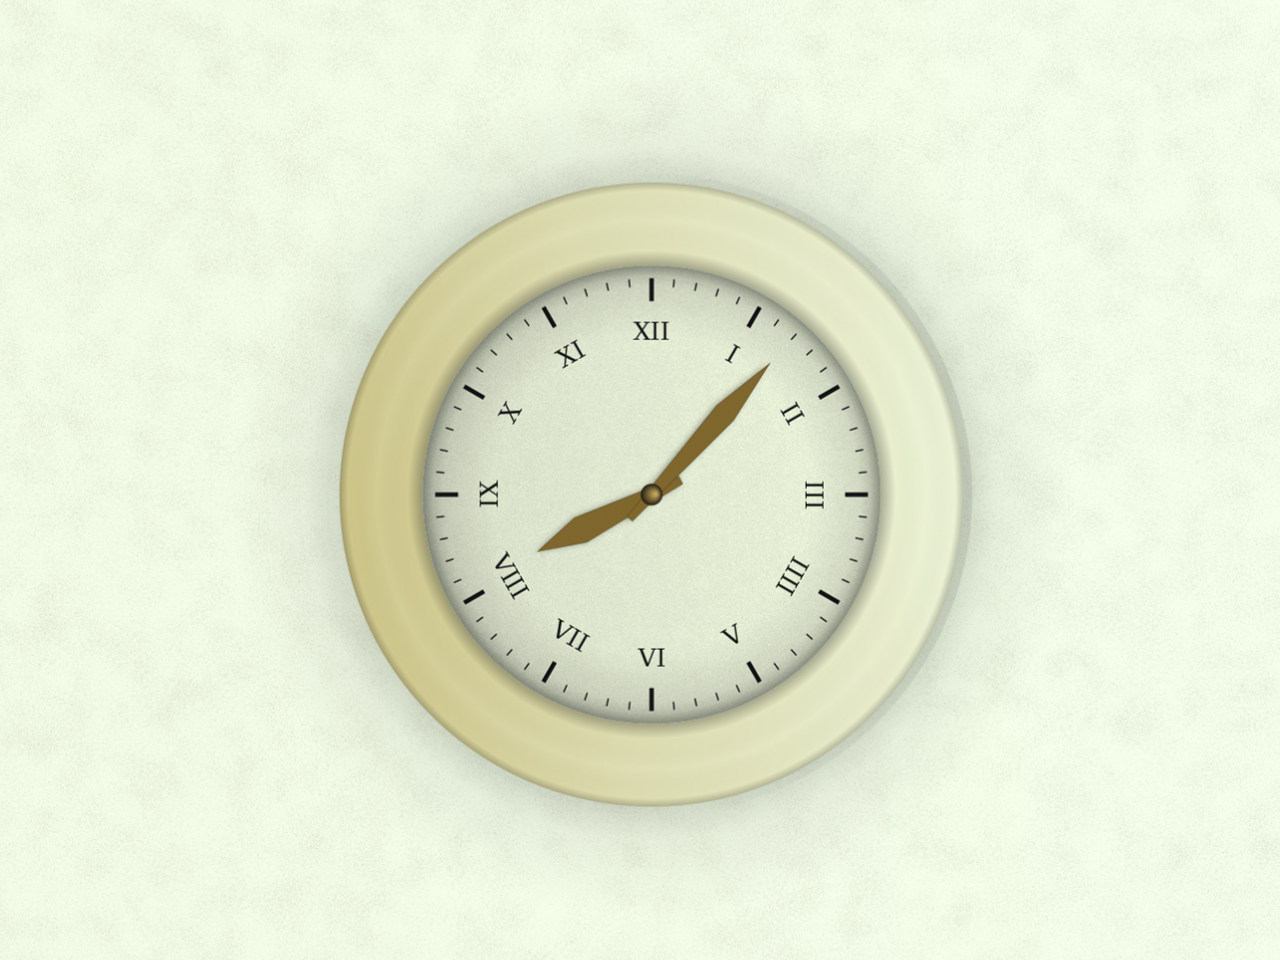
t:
8:07
